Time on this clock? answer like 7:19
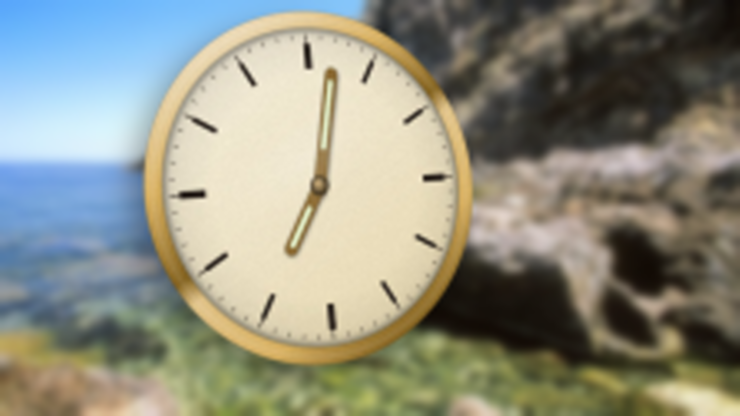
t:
7:02
